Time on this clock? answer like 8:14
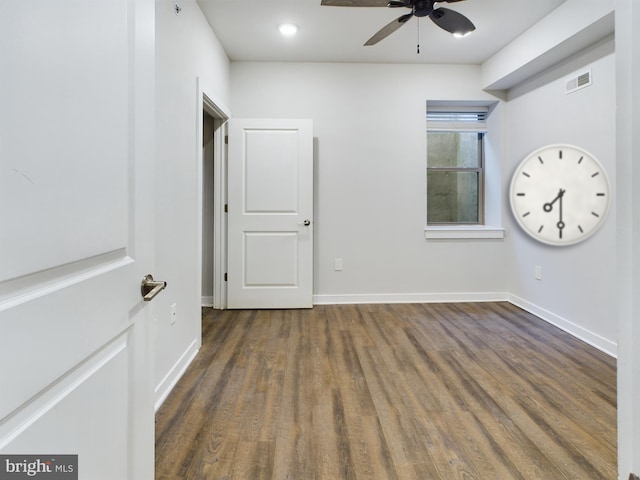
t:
7:30
